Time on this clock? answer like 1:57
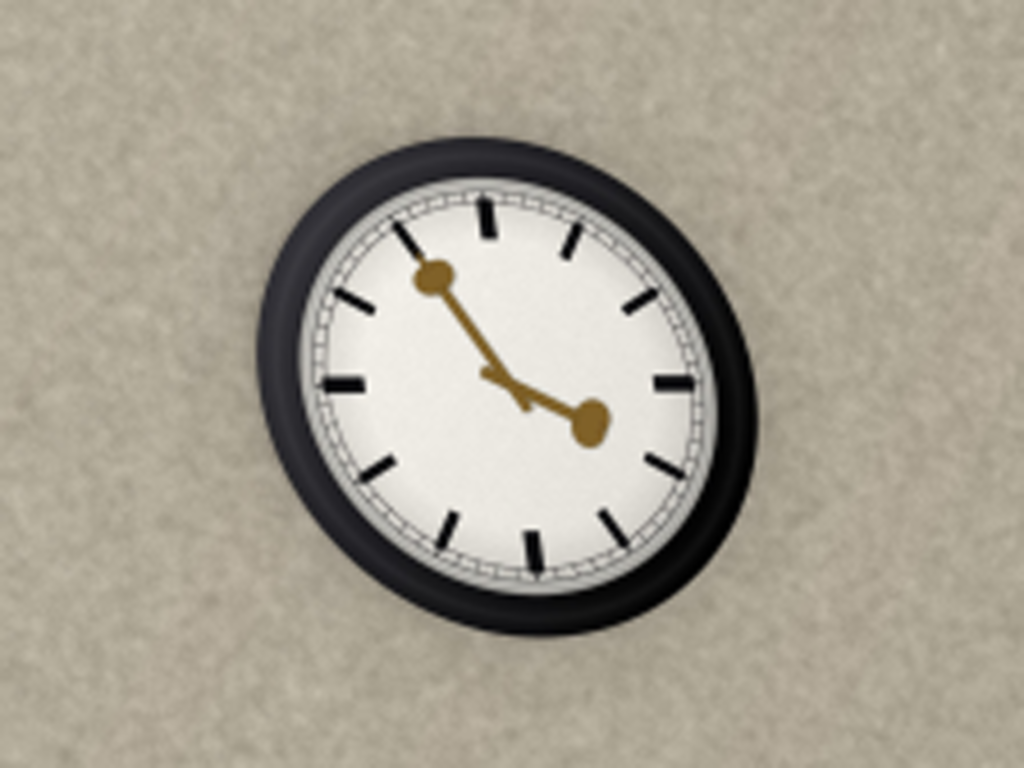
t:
3:55
